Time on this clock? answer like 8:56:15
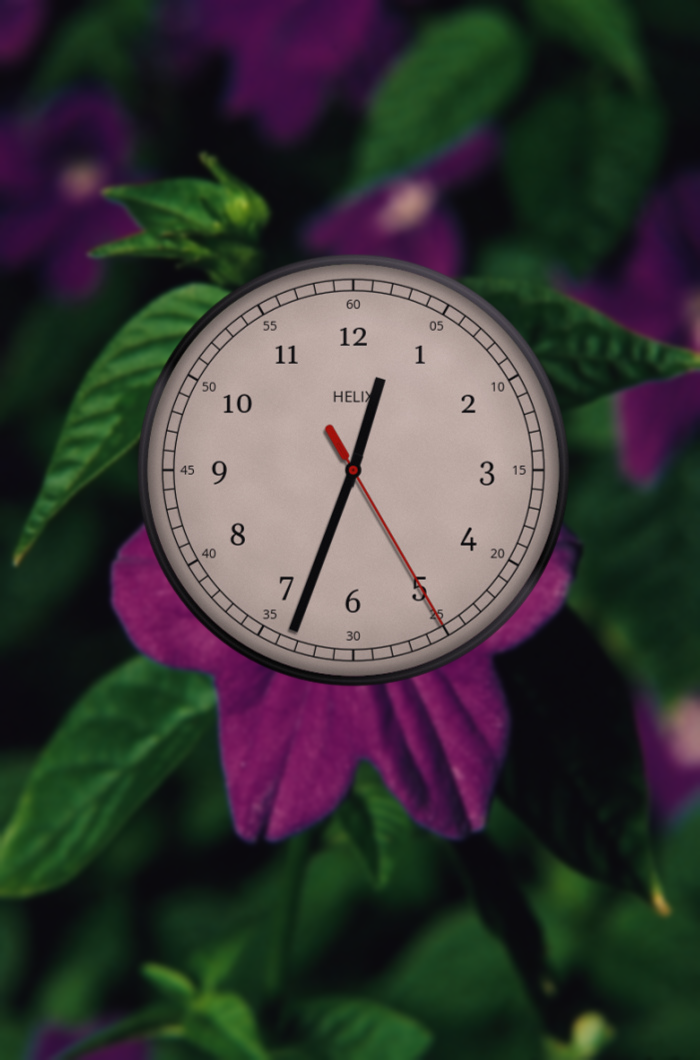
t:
12:33:25
